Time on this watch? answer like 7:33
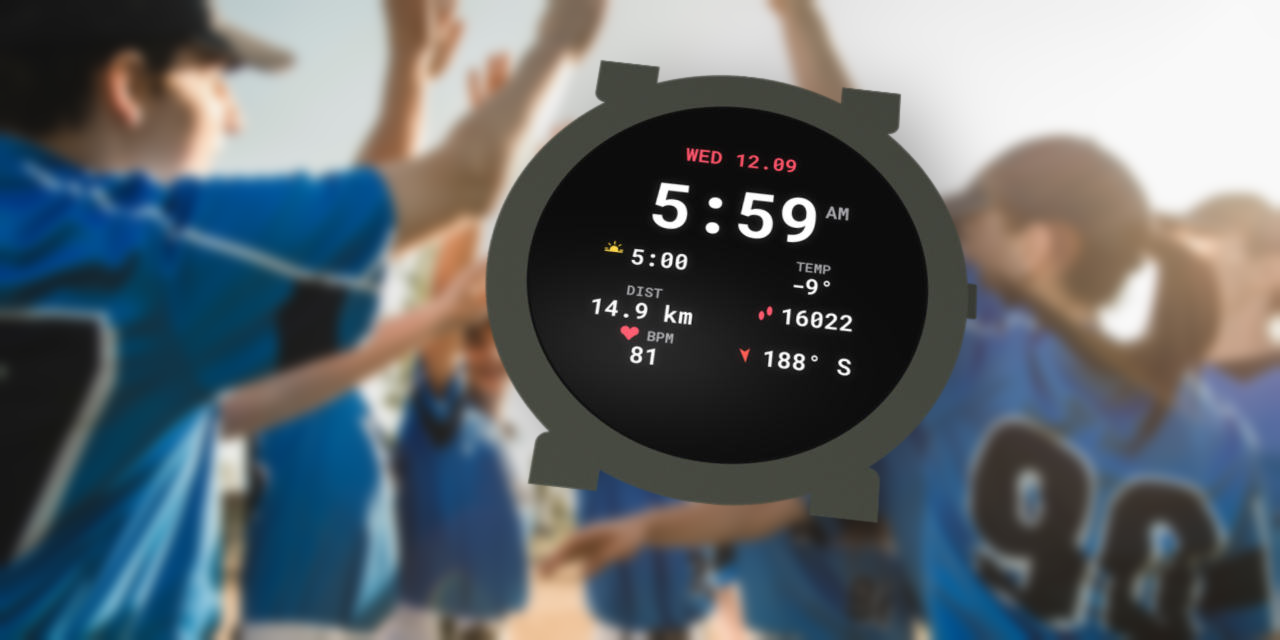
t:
5:59
